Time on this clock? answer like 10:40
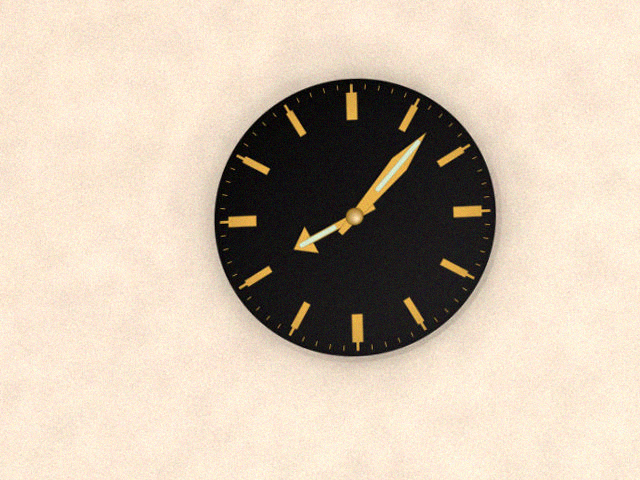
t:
8:07
